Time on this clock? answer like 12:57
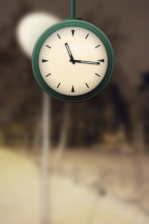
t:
11:16
